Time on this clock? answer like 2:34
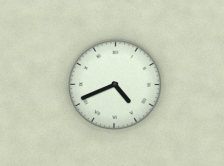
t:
4:41
